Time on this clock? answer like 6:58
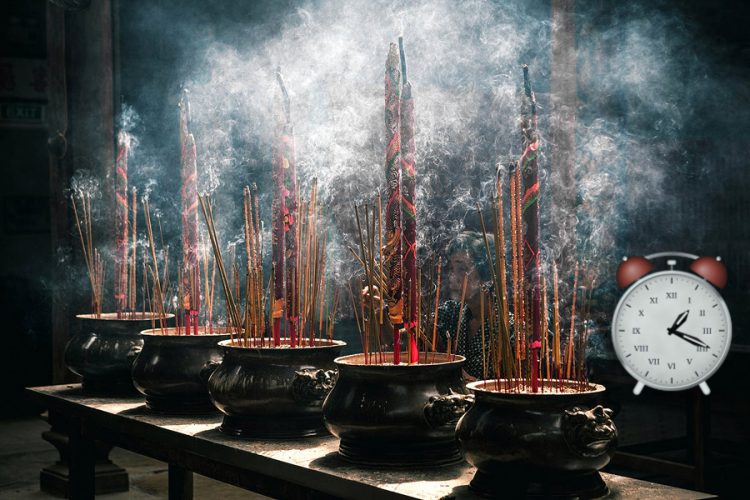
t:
1:19
